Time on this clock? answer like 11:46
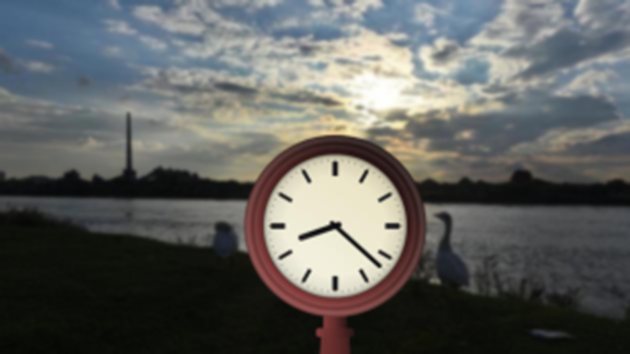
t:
8:22
